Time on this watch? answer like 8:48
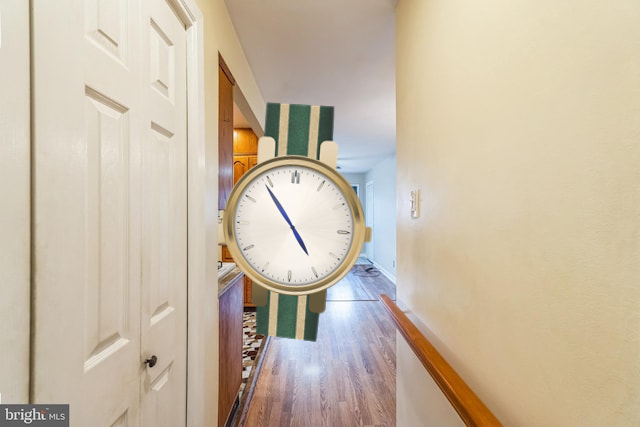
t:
4:54
